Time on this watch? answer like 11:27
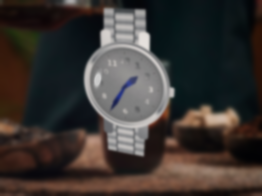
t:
1:35
